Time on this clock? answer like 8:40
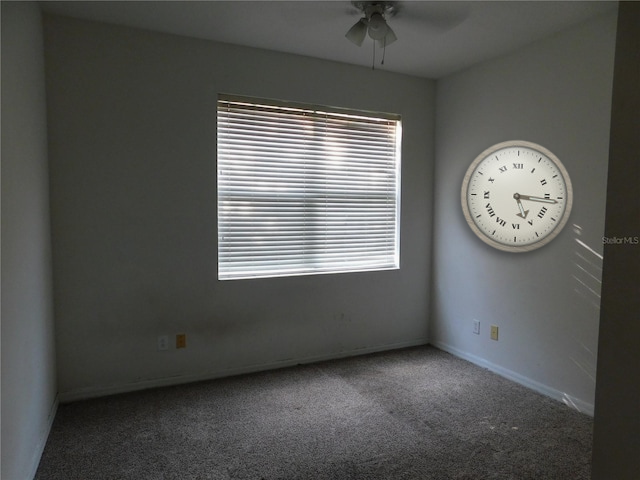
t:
5:16
